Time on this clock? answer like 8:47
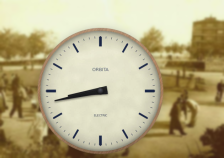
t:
8:43
